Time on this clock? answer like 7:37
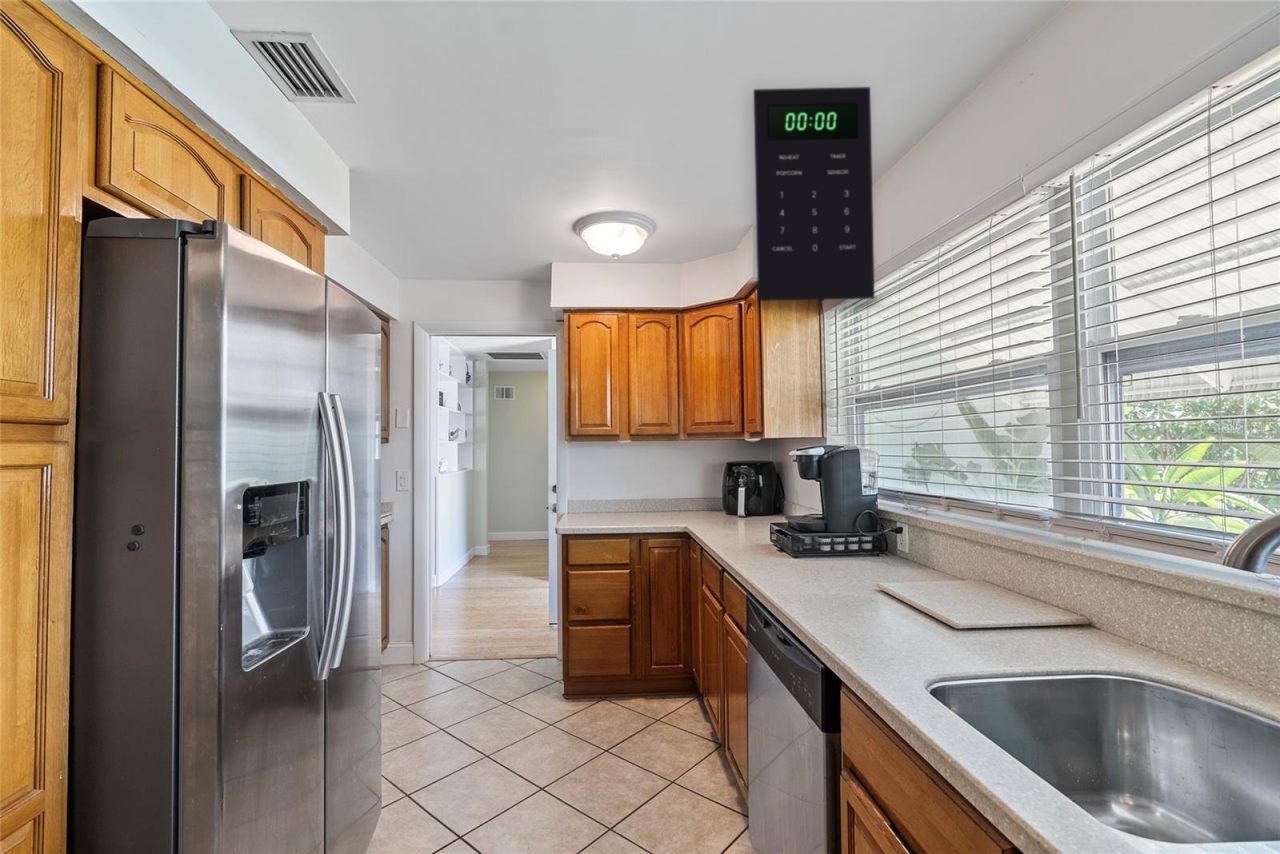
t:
0:00
